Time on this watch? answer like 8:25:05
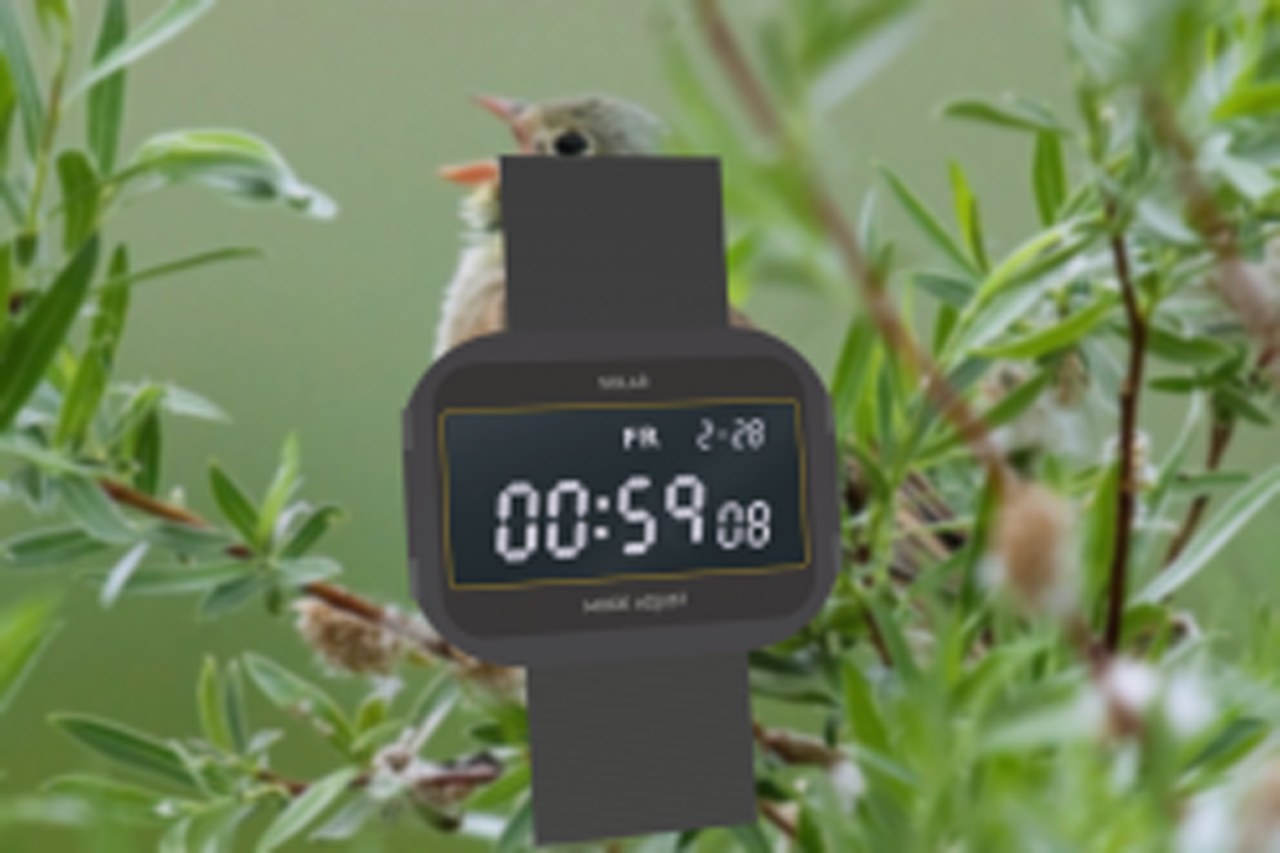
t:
0:59:08
